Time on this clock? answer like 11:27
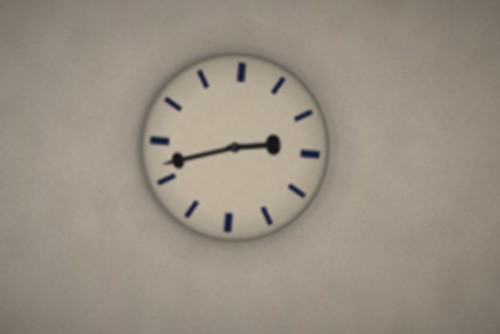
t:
2:42
